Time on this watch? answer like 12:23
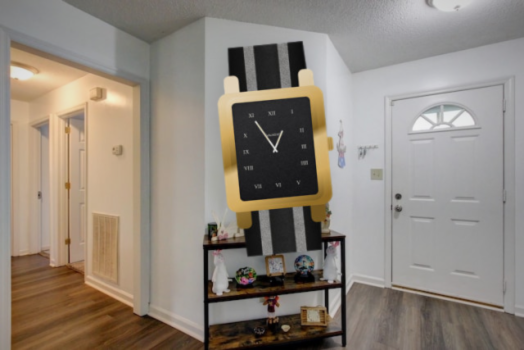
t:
12:55
